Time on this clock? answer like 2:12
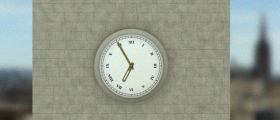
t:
6:55
